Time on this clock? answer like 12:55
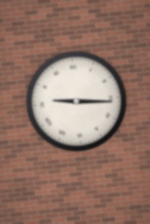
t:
9:16
